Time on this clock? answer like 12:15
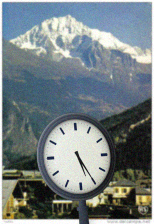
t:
5:25
